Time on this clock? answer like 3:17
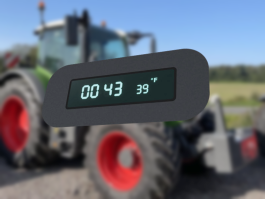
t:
0:43
